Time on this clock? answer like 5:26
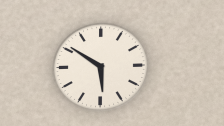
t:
5:51
